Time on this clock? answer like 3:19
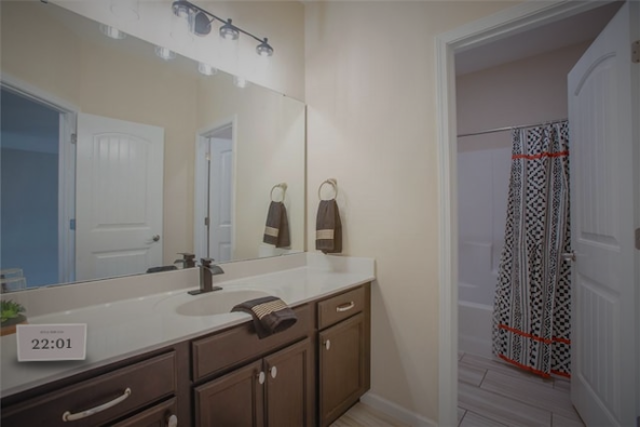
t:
22:01
